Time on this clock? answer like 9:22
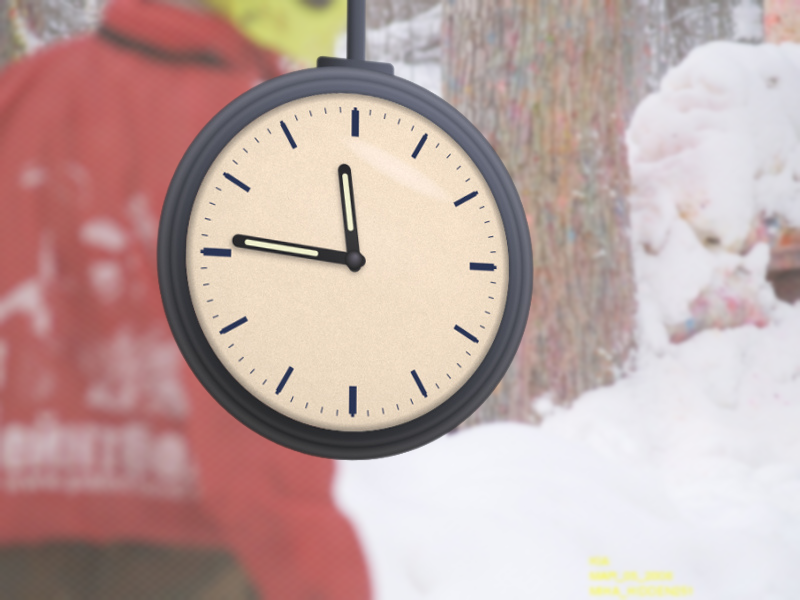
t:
11:46
